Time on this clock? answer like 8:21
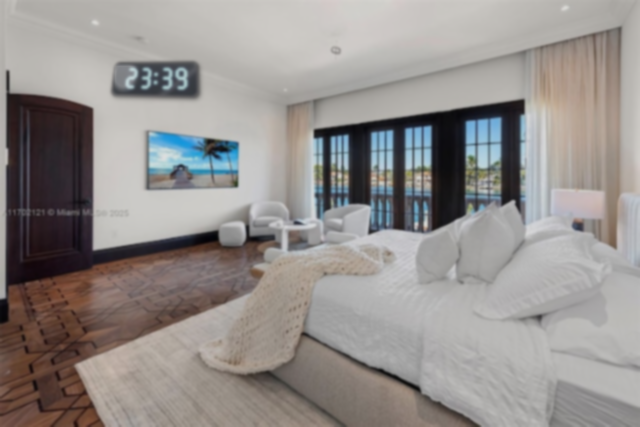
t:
23:39
